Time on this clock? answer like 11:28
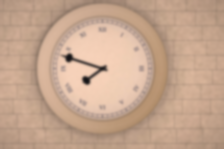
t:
7:48
